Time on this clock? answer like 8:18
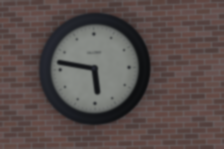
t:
5:47
